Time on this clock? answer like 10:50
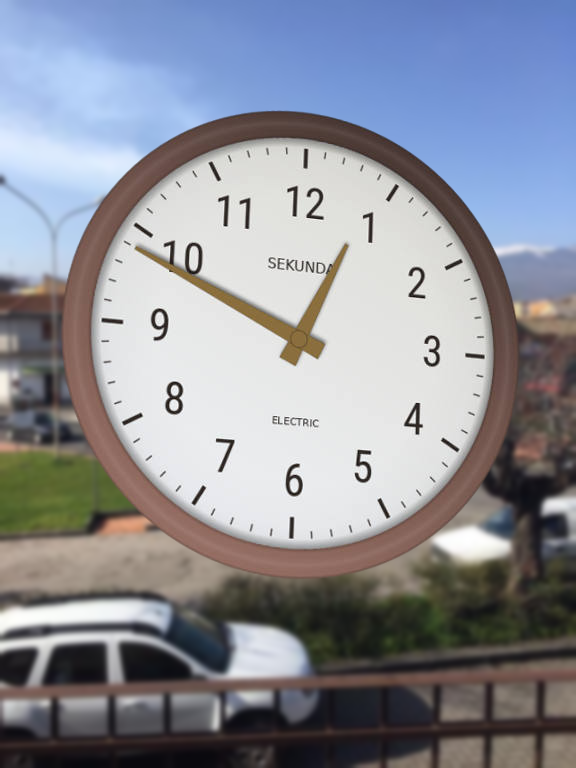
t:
12:49
